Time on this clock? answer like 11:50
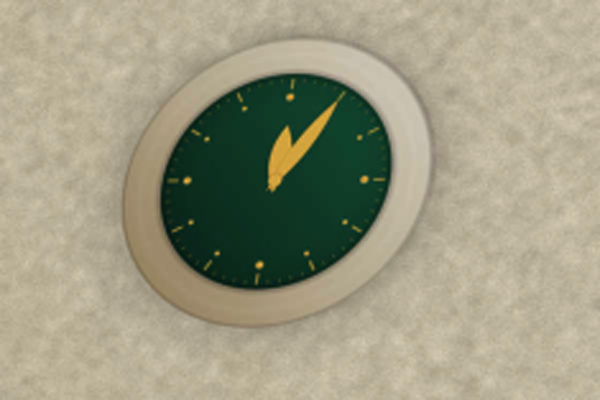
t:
12:05
